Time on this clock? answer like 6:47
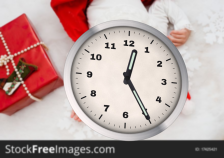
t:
12:25
